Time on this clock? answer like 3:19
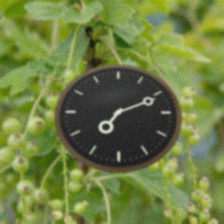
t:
7:11
